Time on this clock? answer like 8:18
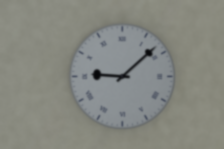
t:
9:08
